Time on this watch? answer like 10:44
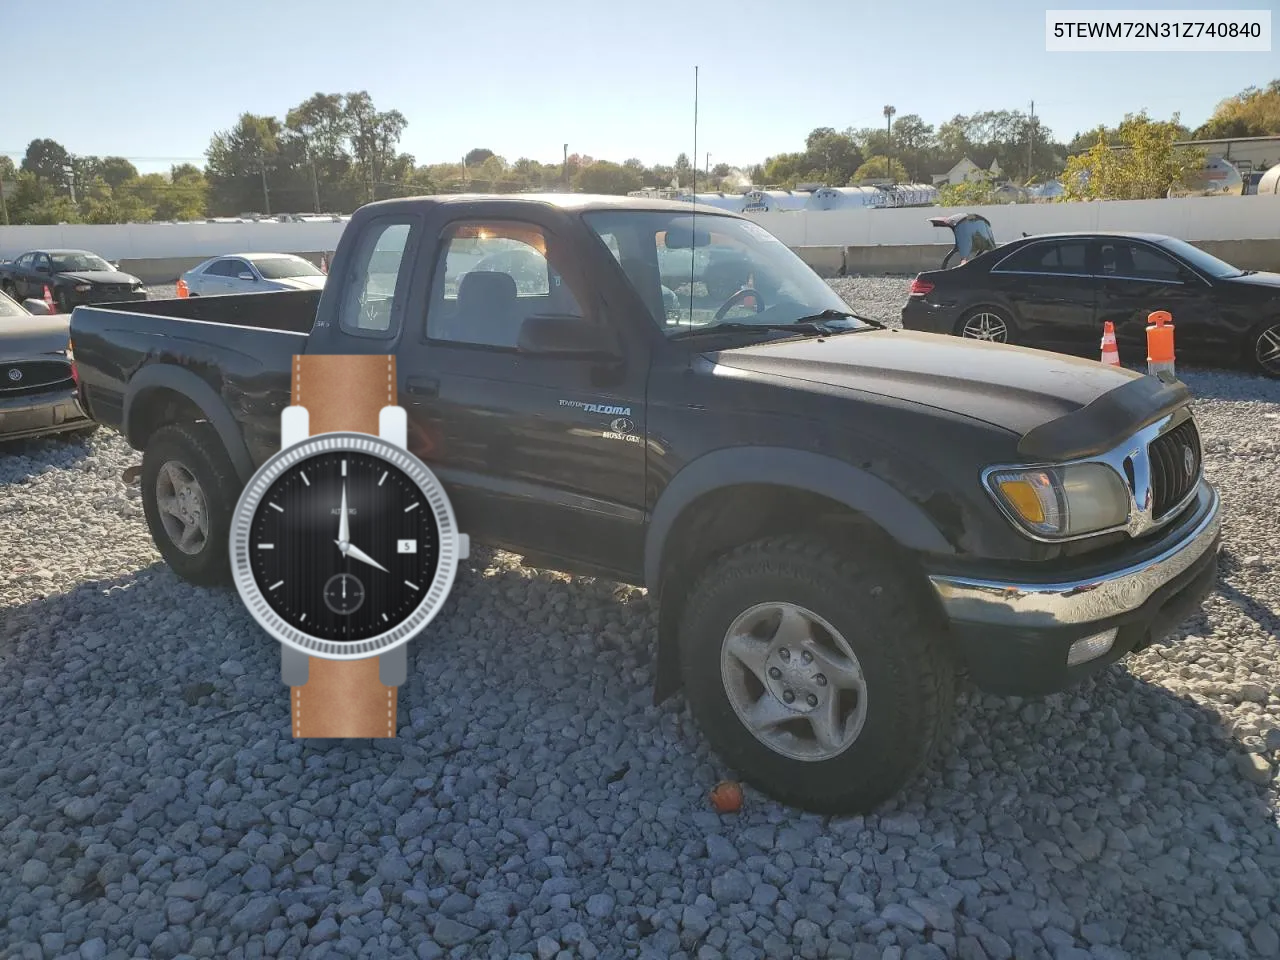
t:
4:00
